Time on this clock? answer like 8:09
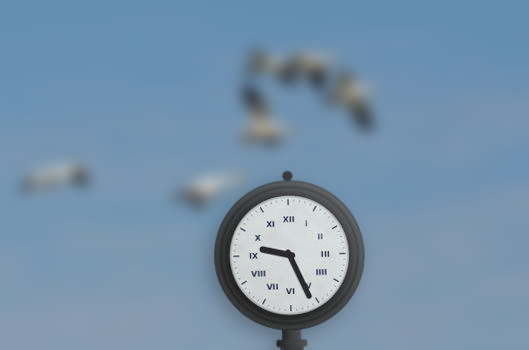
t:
9:26
